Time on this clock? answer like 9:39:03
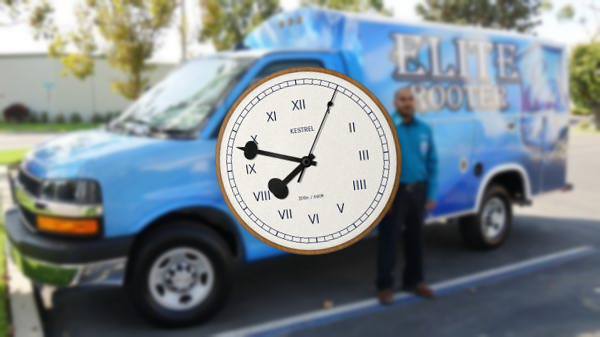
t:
7:48:05
